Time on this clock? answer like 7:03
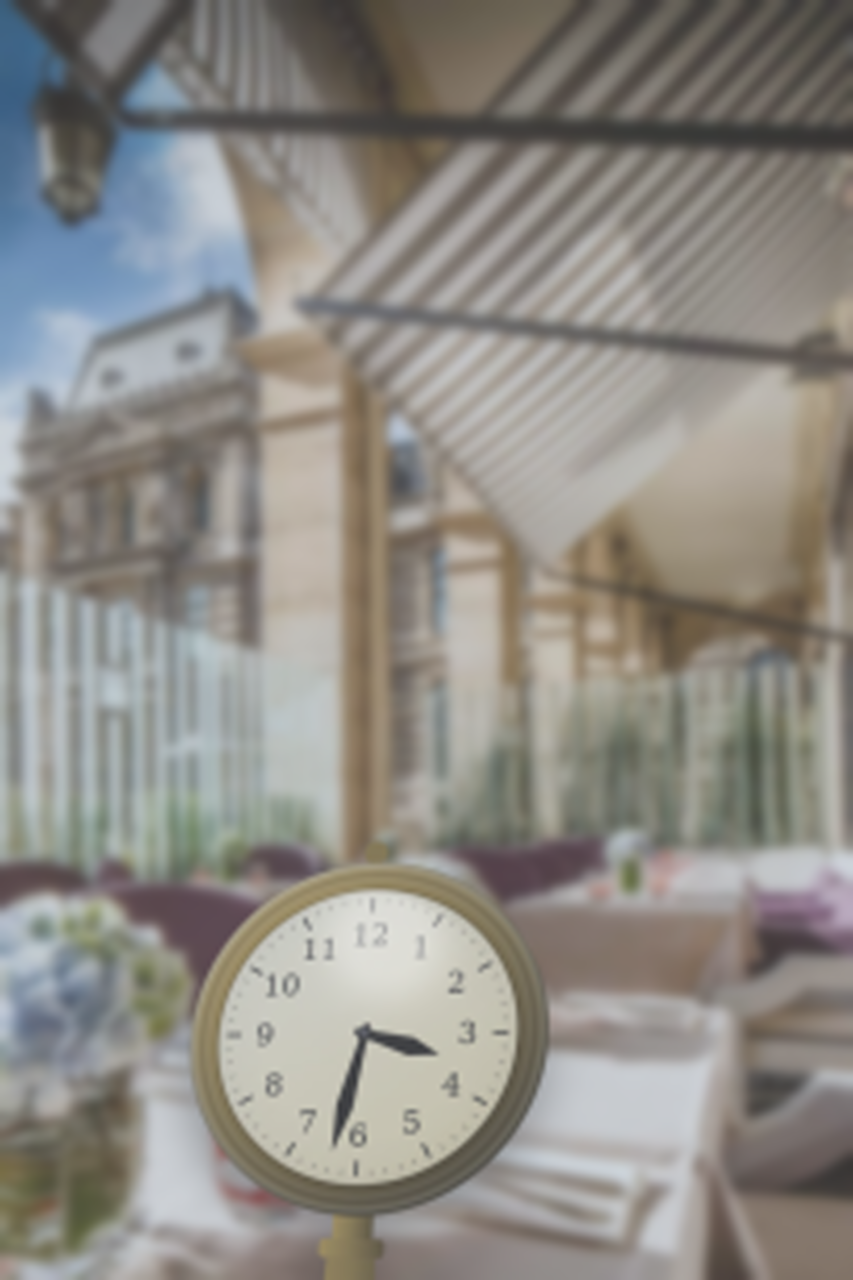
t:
3:32
